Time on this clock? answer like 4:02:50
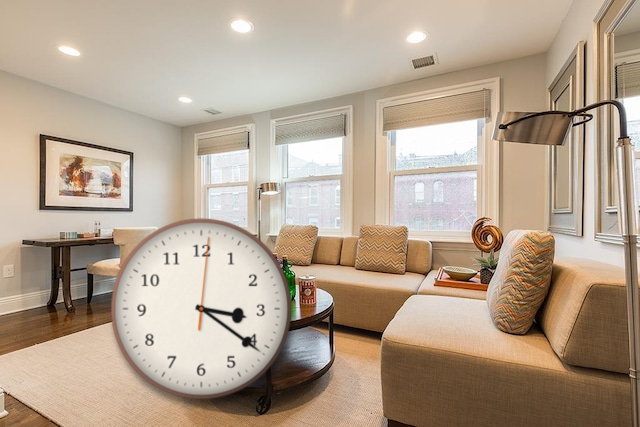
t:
3:21:01
